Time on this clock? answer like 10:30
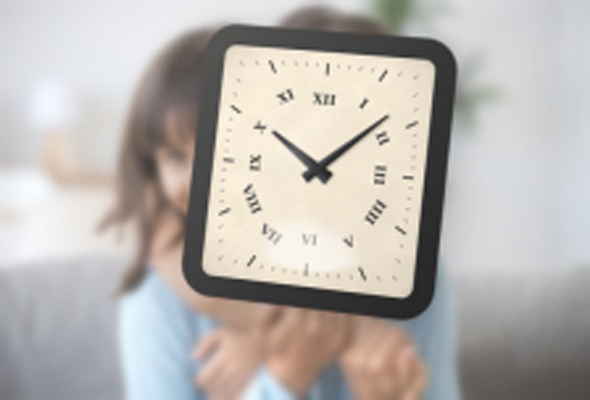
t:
10:08
